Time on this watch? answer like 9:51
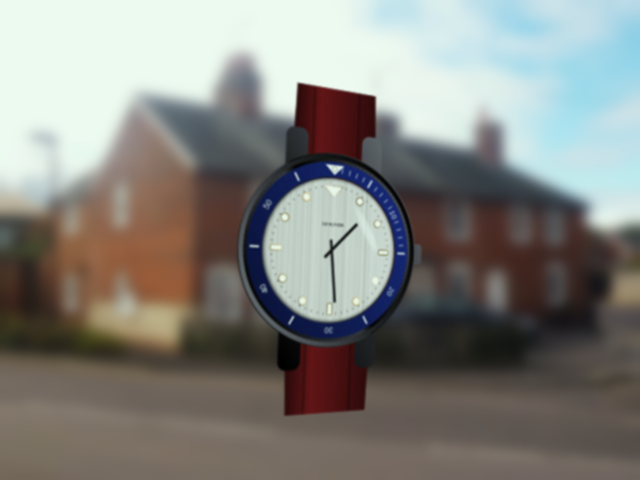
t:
1:29
